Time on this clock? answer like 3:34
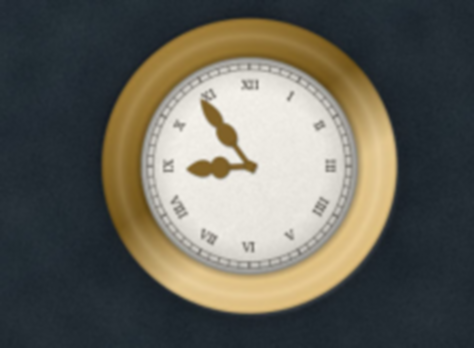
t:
8:54
